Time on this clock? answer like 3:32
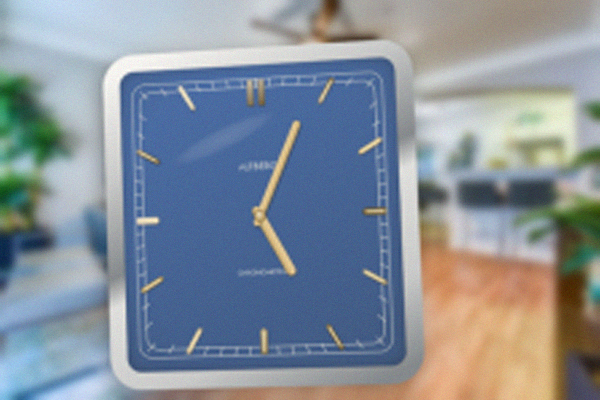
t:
5:04
